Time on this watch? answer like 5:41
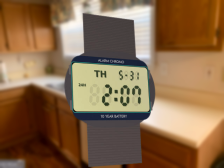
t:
2:07
